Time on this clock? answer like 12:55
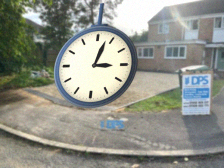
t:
3:03
